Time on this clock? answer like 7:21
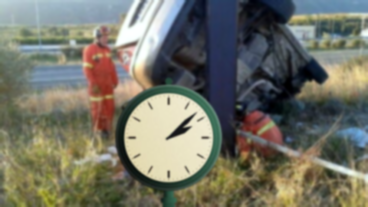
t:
2:08
